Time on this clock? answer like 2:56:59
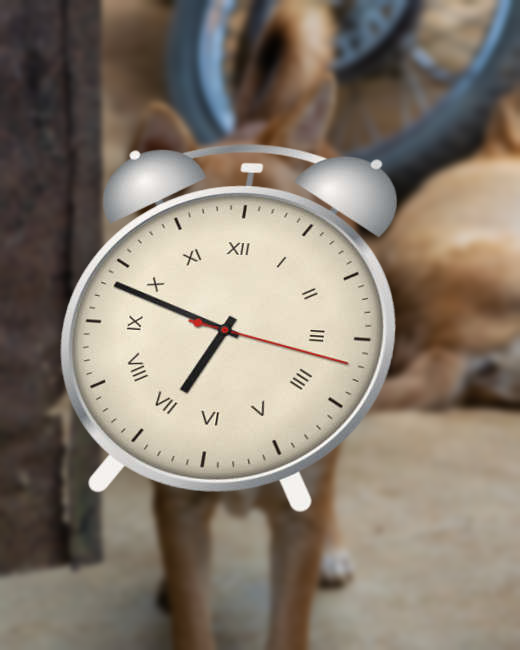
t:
6:48:17
